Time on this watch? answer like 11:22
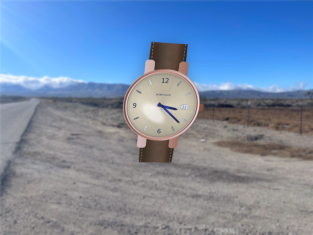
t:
3:22
